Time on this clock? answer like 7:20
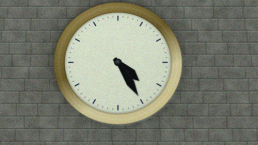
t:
4:25
